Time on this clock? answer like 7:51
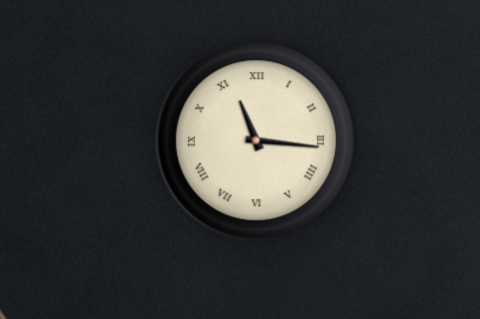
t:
11:16
